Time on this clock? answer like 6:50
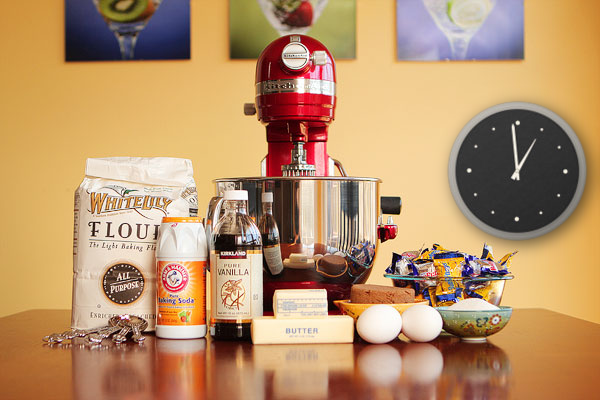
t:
12:59
